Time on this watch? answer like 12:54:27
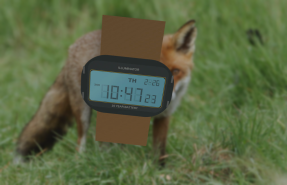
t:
10:47:23
